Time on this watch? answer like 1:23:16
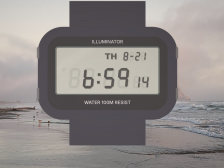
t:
6:59:14
